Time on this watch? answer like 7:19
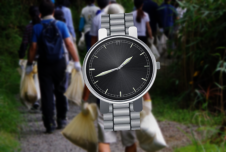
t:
1:42
